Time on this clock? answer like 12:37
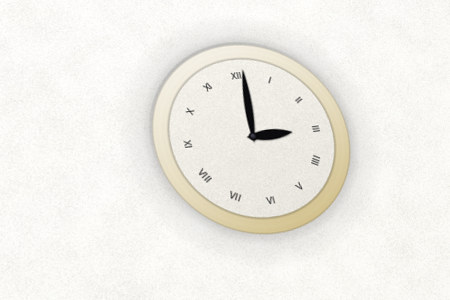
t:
3:01
